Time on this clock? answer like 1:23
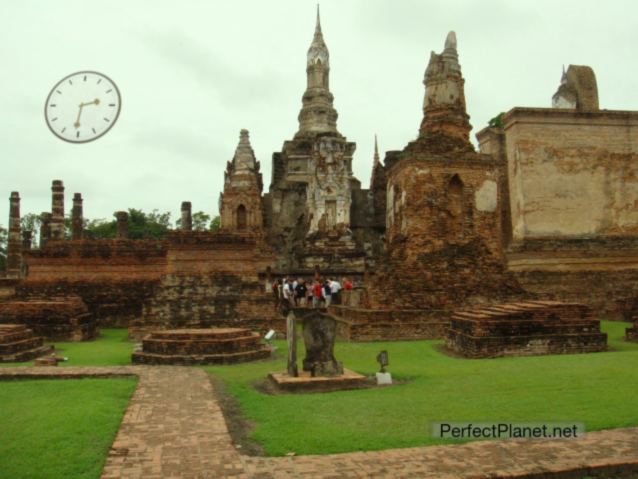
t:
2:31
